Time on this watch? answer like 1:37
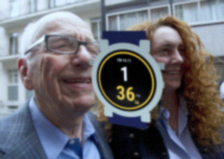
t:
1:36
